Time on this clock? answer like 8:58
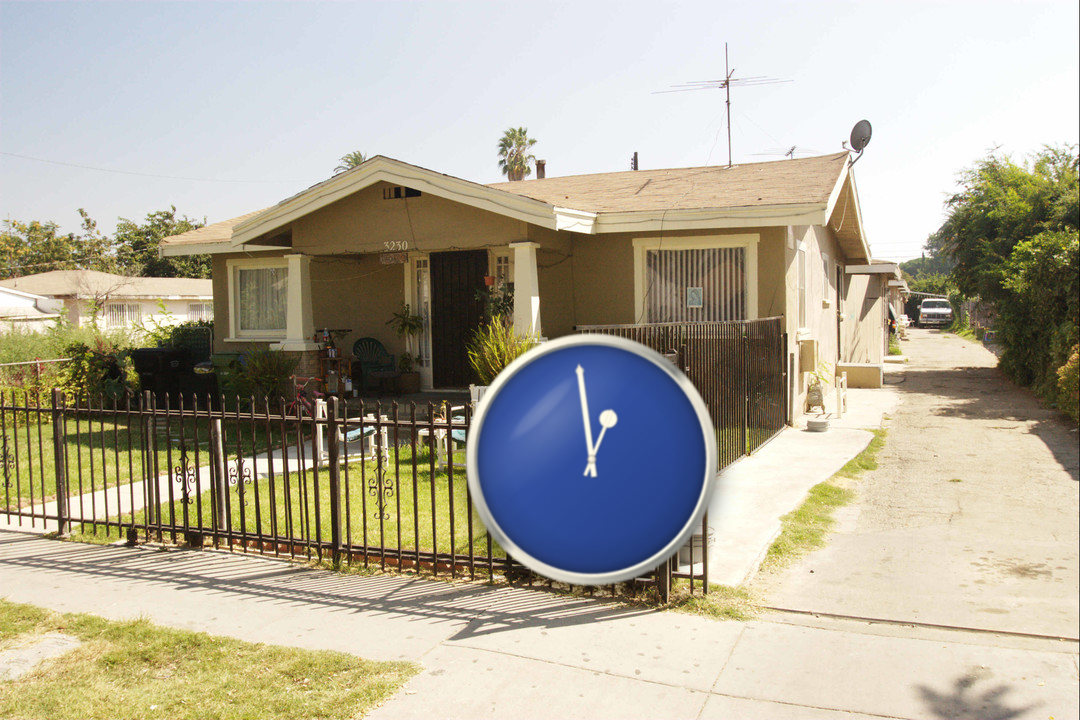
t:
1:00
